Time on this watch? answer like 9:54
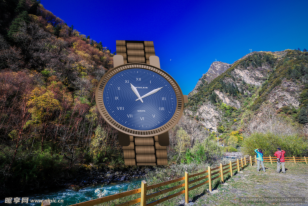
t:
11:10
